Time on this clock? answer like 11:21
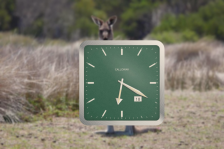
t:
6:20
